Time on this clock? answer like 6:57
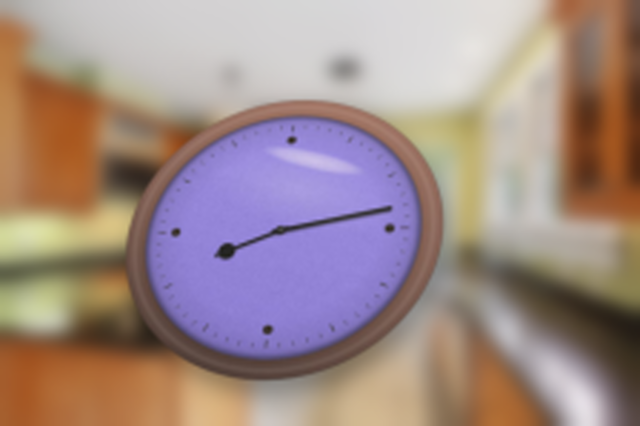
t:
8:13
